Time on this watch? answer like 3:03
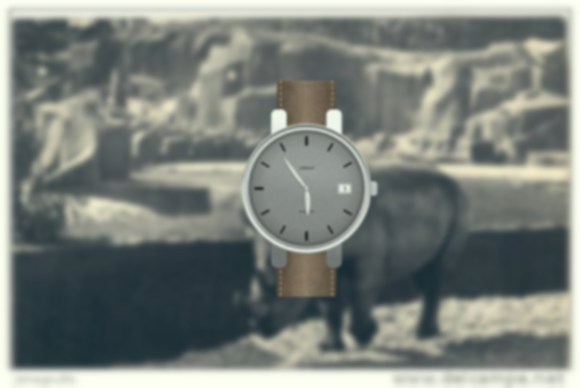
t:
5:54
